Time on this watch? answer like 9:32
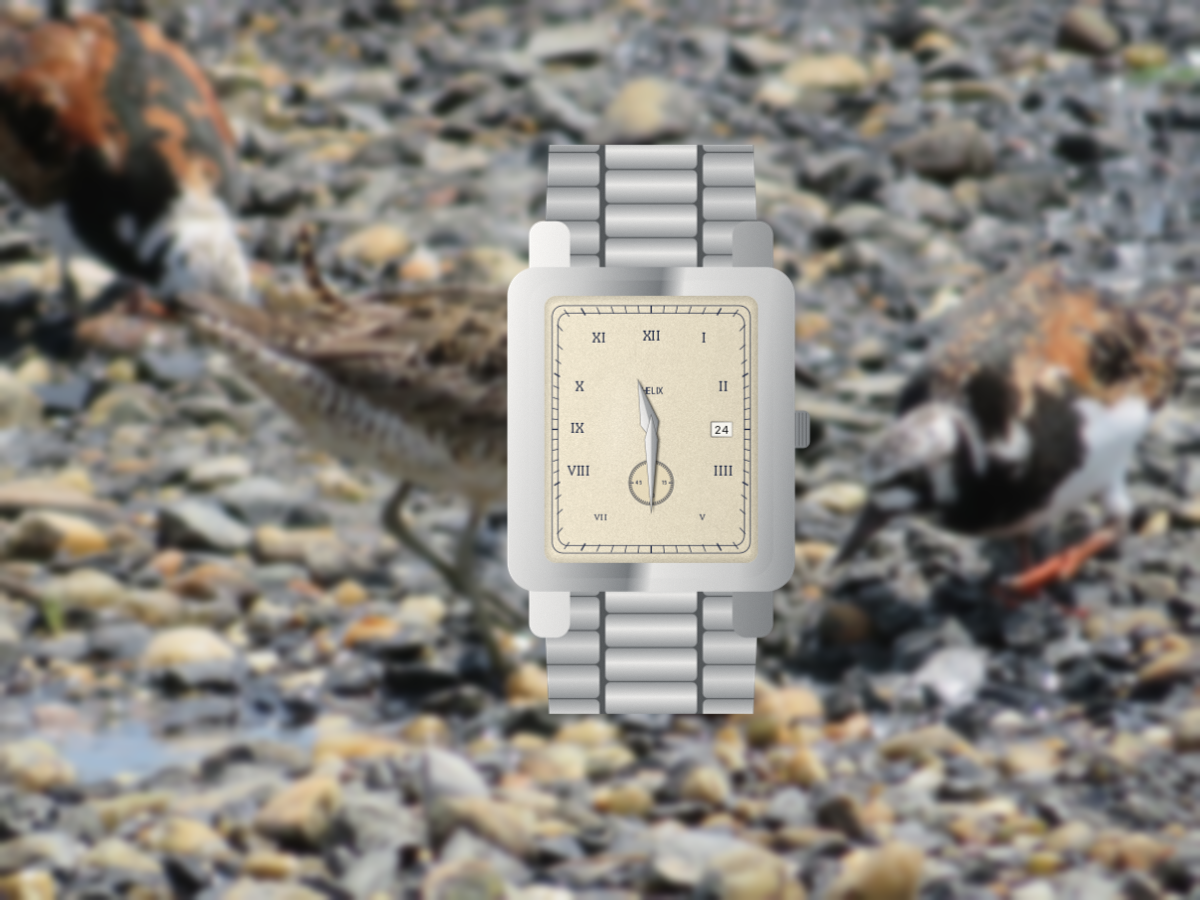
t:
11:30
